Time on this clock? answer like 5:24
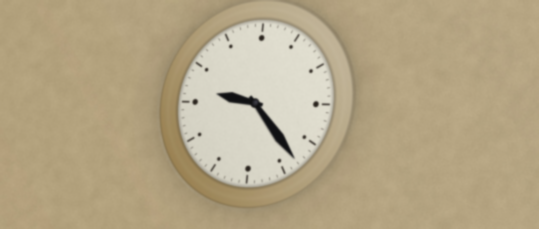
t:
9:23
